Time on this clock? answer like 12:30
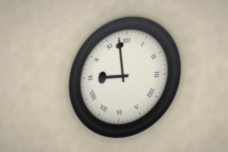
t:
8:58
